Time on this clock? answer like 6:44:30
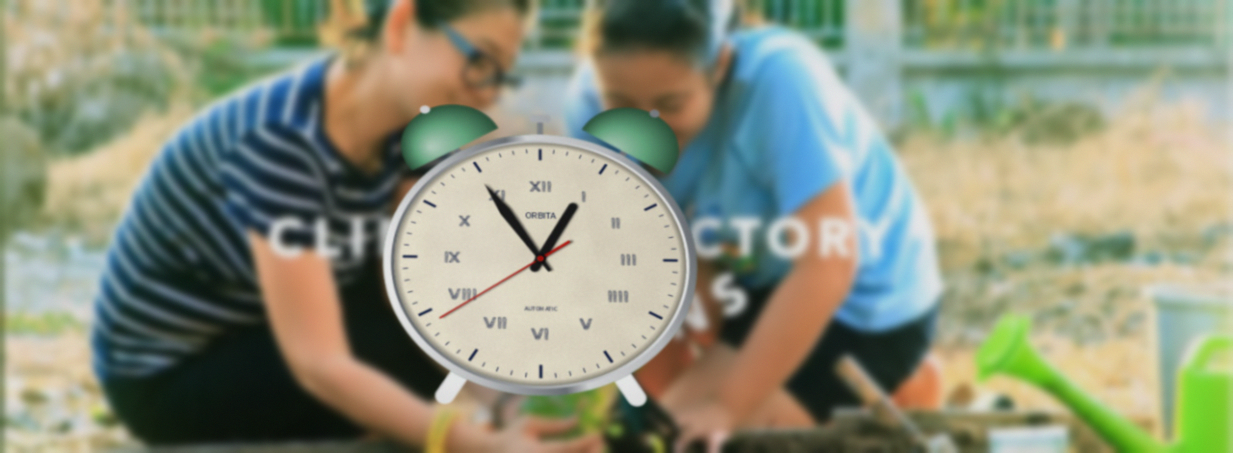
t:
12:54:39
